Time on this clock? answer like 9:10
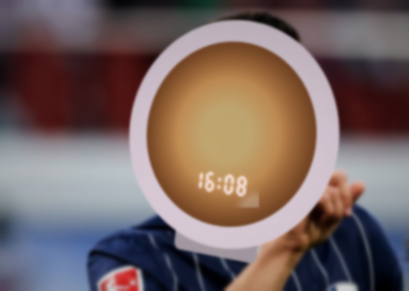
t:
16:08
